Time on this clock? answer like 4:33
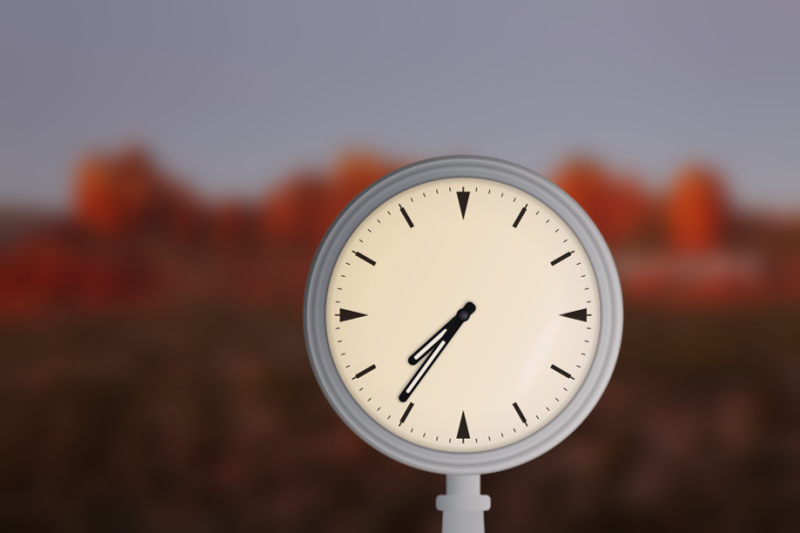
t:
7:36
